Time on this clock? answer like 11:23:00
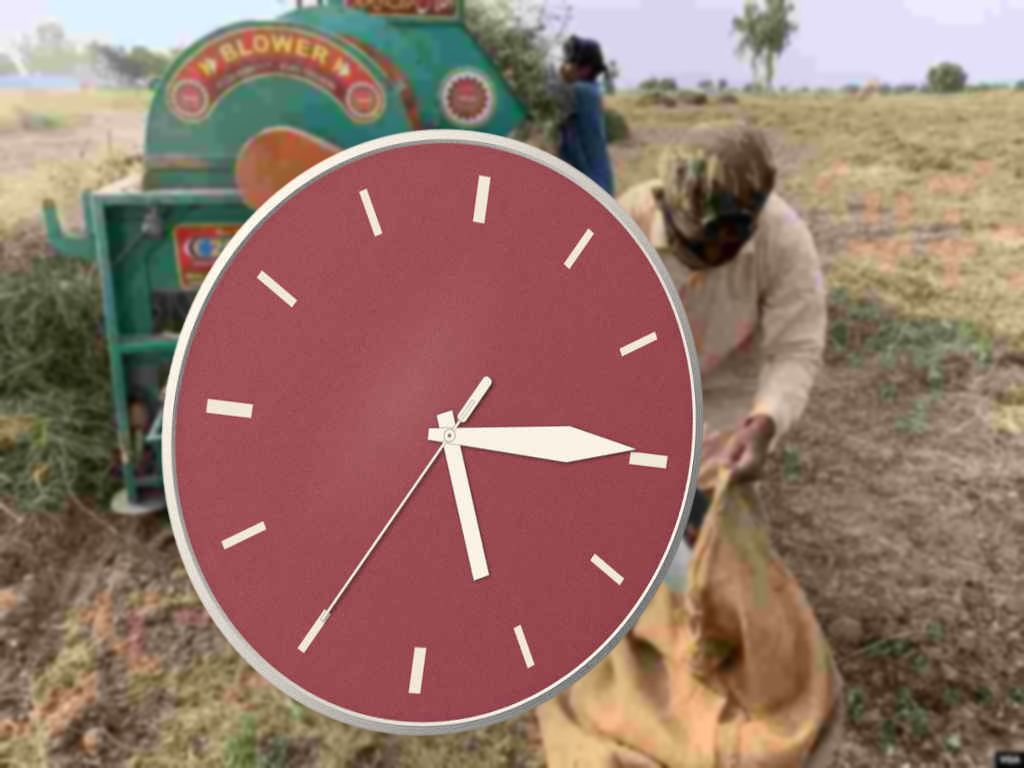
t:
5:14:35
